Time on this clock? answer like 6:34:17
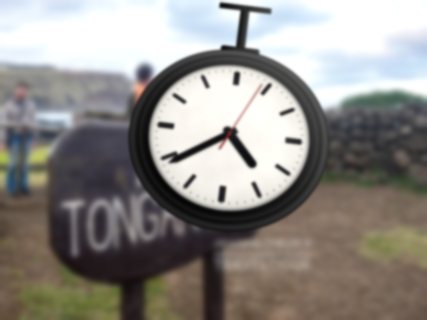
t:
4:39:04
